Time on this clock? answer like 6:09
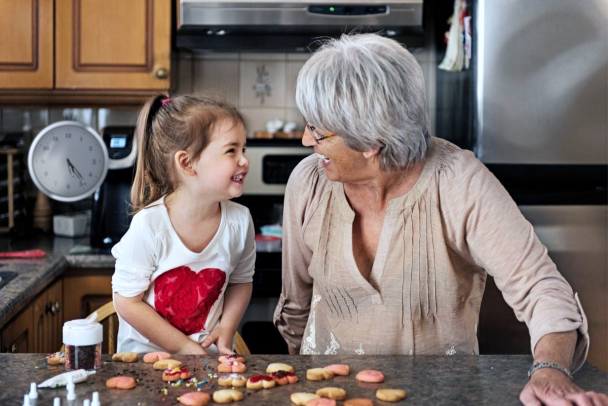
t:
5:24
